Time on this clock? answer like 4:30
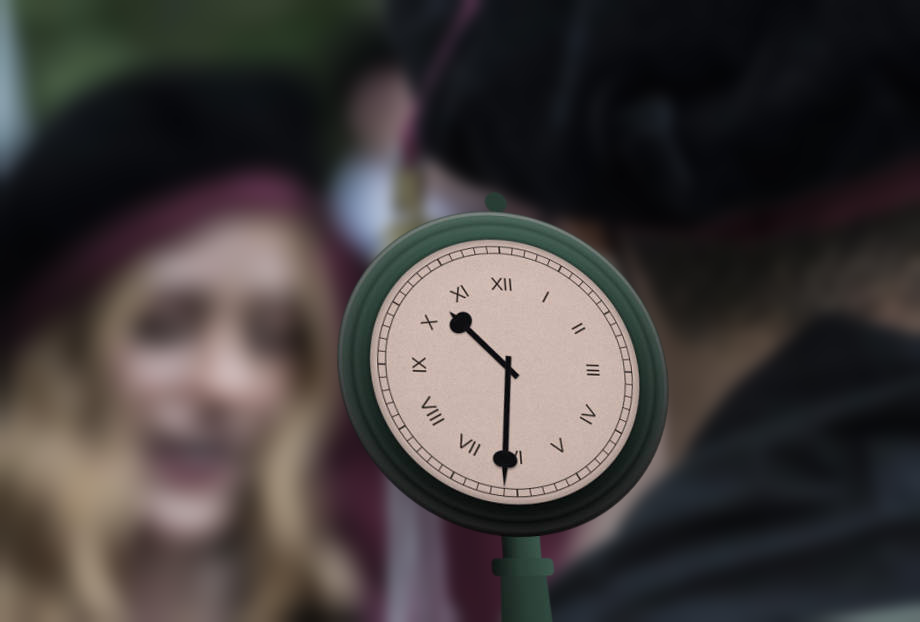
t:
10:31
